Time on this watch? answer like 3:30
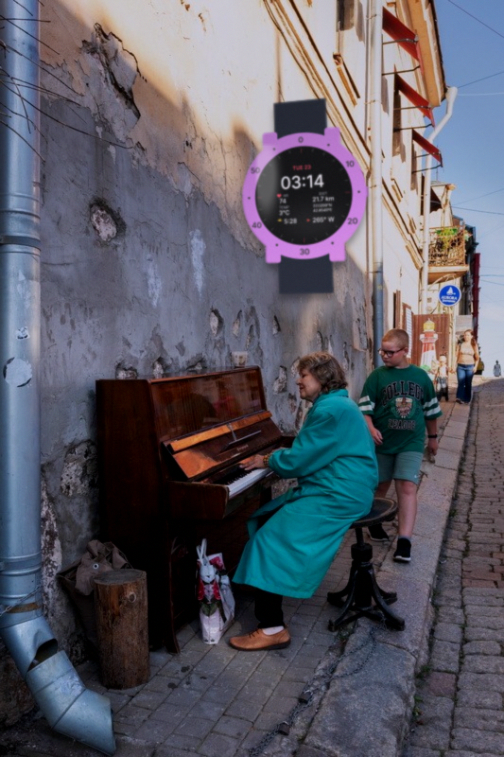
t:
3:14
